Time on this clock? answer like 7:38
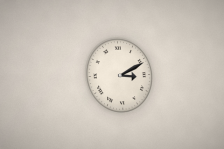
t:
3:11
